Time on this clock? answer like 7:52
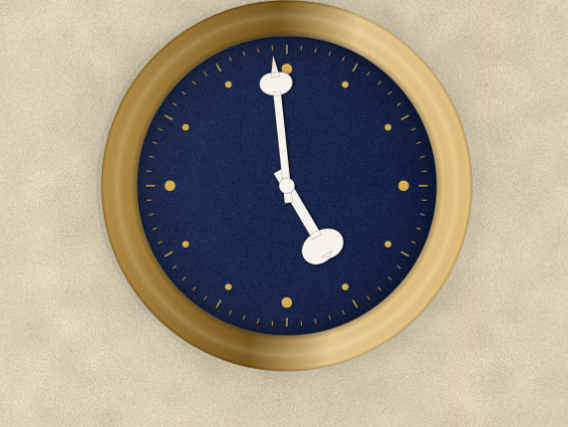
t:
4:59
